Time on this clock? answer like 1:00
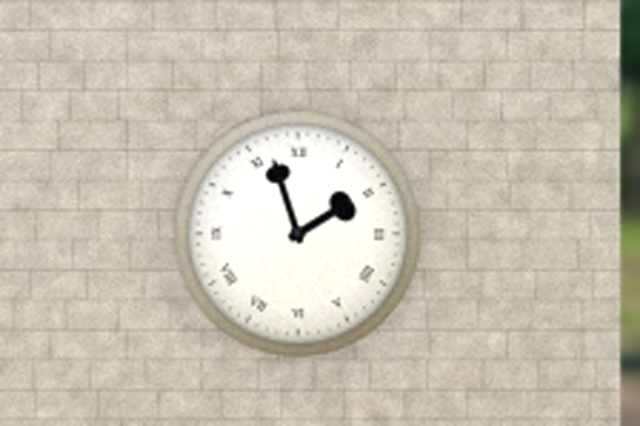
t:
1:57
